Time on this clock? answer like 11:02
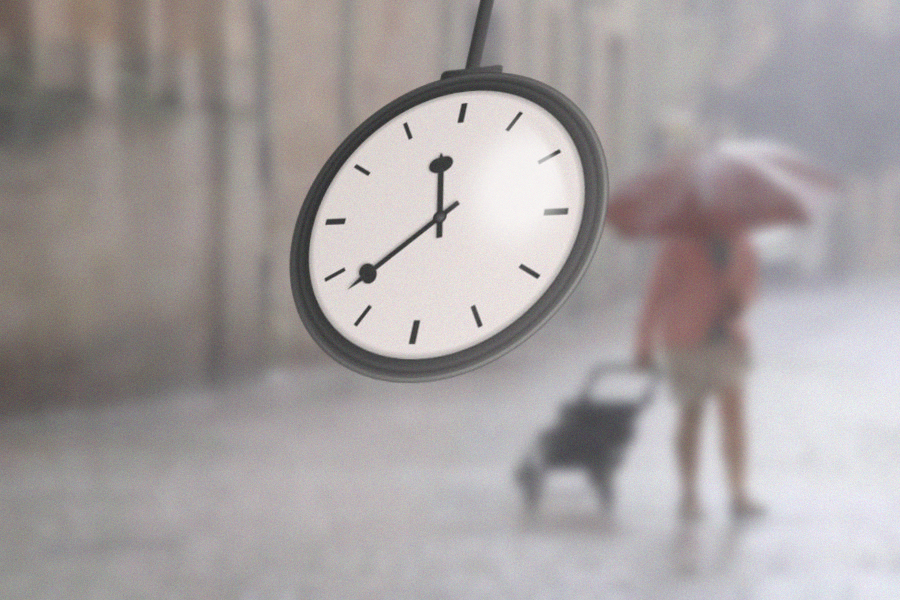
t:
11:38
